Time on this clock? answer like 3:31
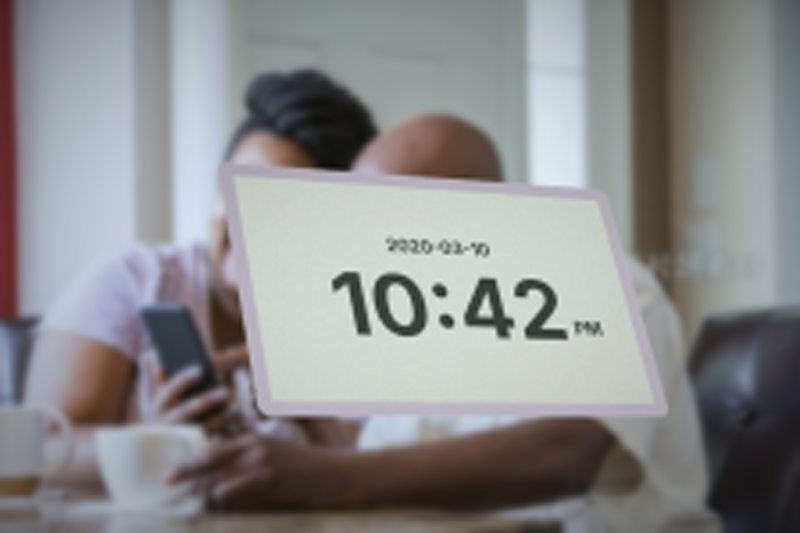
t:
10:42
